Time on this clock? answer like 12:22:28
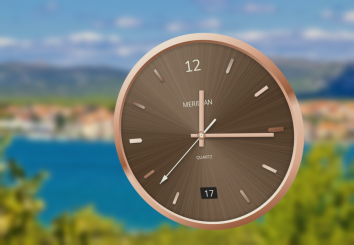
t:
12:15:38
